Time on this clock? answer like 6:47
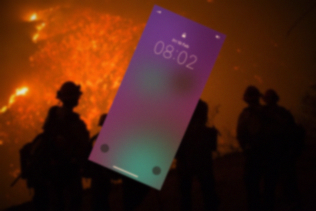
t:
8:02
